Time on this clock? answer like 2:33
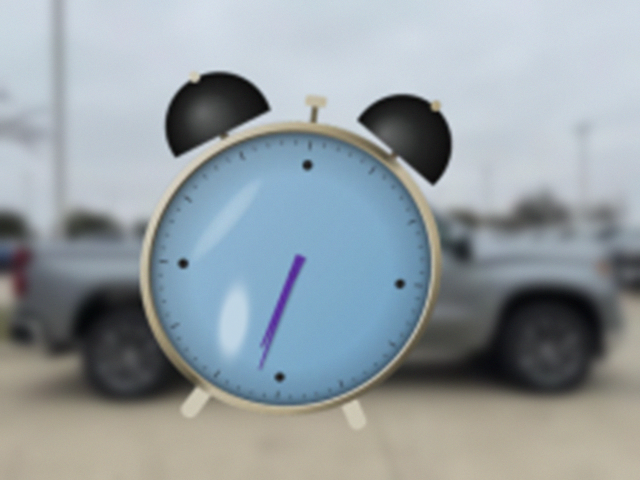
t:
6:32
